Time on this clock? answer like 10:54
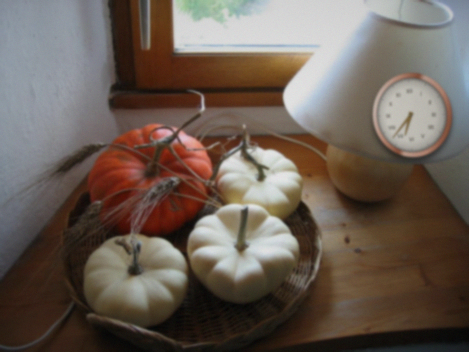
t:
6:37
